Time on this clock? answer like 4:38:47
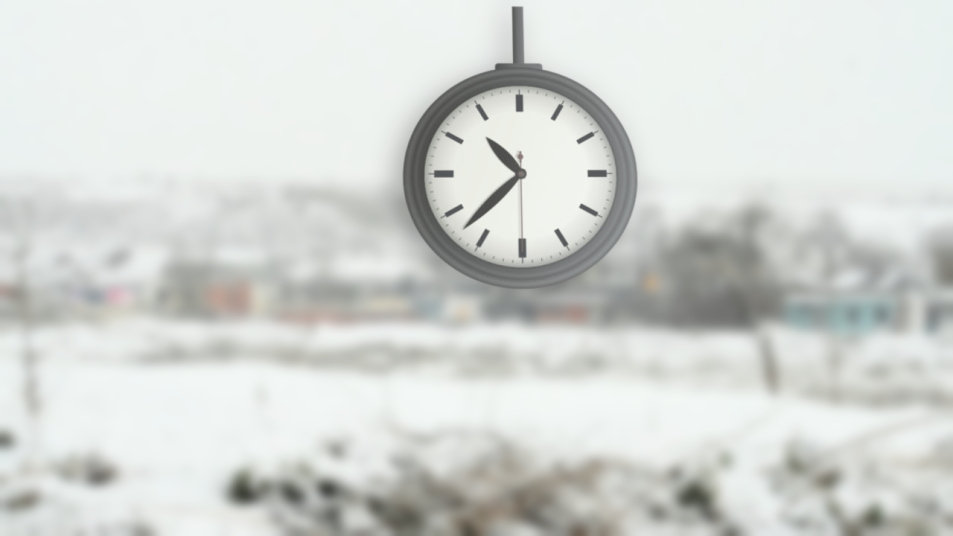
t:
10:37:30
